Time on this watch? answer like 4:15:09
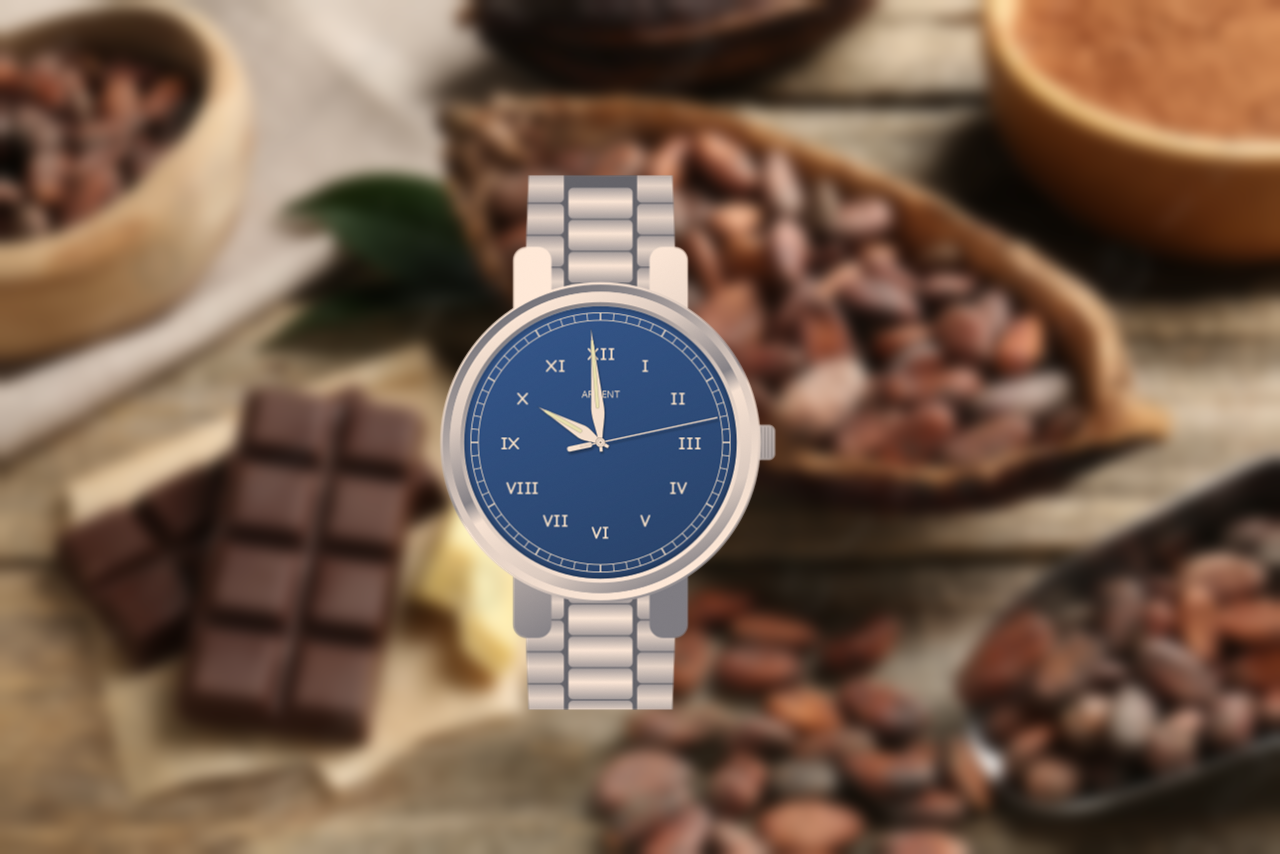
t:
9:59:13
